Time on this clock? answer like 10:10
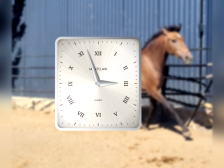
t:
2:57
